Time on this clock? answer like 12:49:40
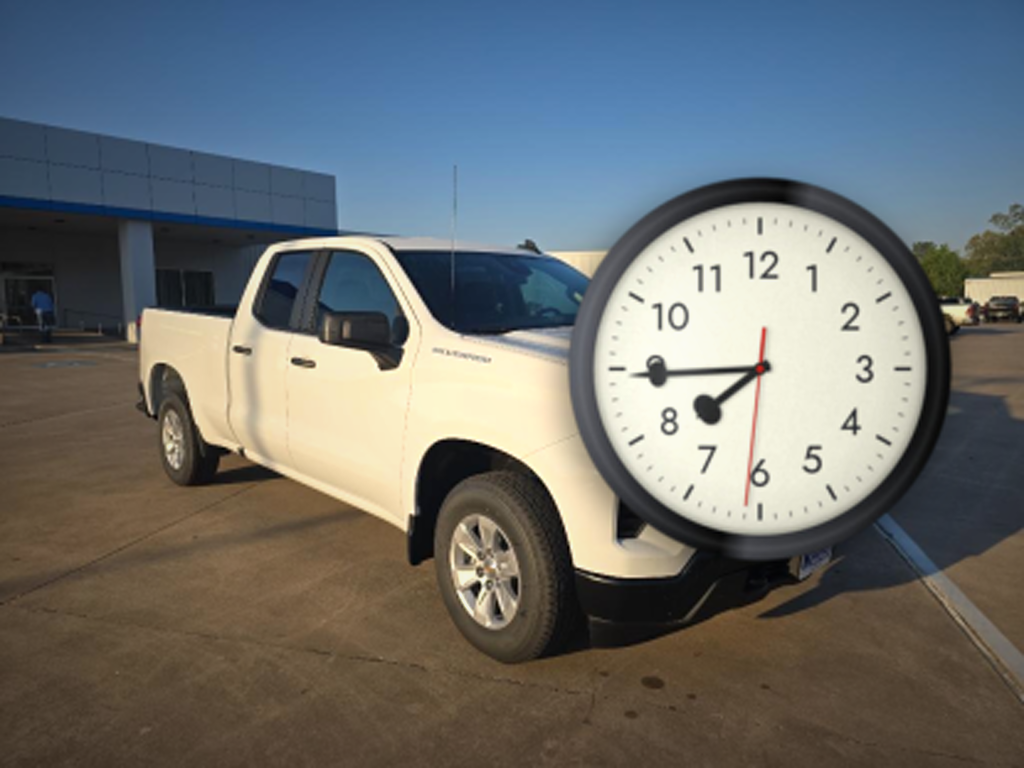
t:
7:44:31
